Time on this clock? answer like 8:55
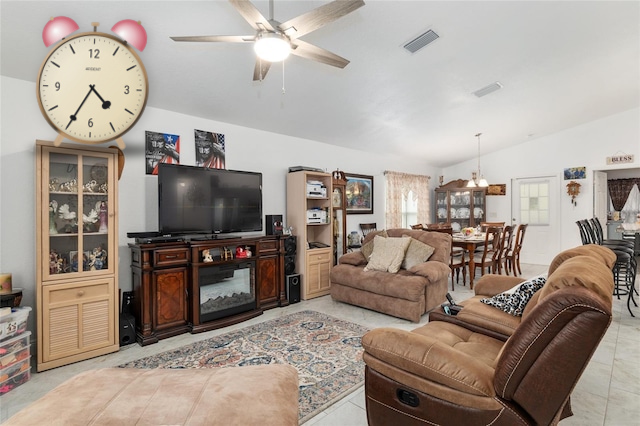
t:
4:35
